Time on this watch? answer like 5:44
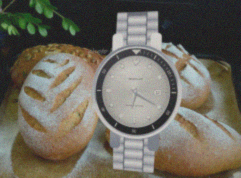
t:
6:20
